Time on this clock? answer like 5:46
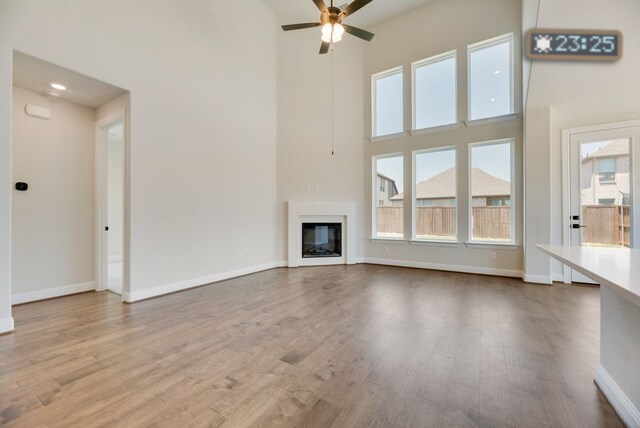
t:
23:25
